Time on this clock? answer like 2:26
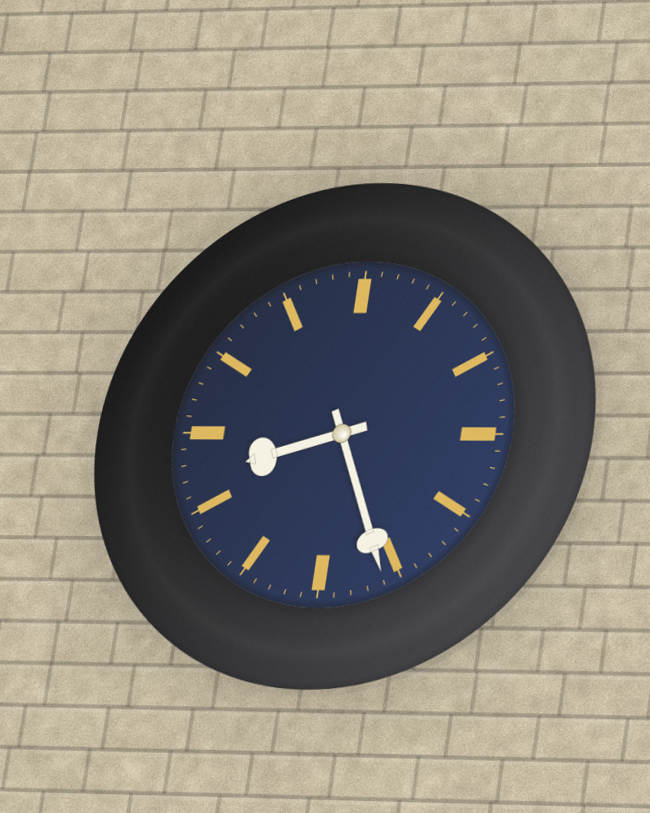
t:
8:26
